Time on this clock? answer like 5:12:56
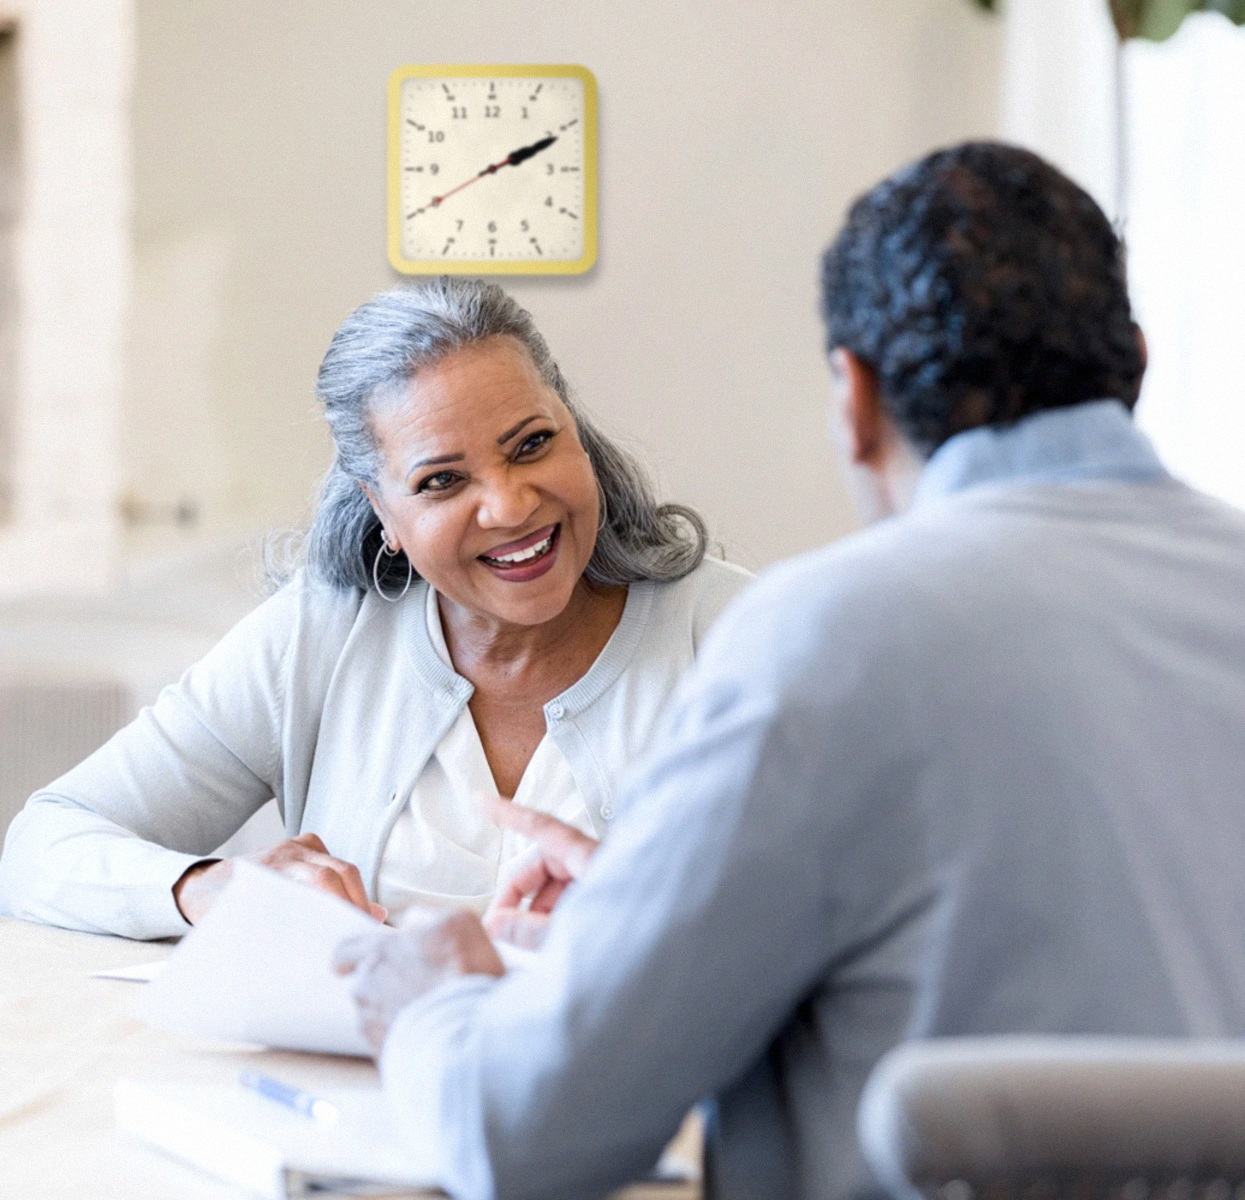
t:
2:10:40
